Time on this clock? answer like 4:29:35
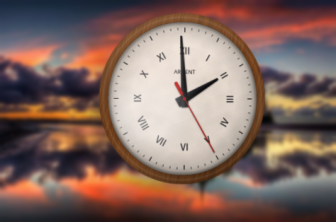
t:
1:59:25
